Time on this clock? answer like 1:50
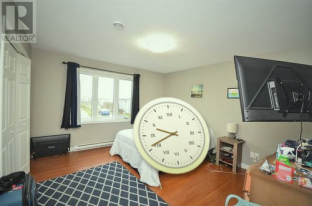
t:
9:41
